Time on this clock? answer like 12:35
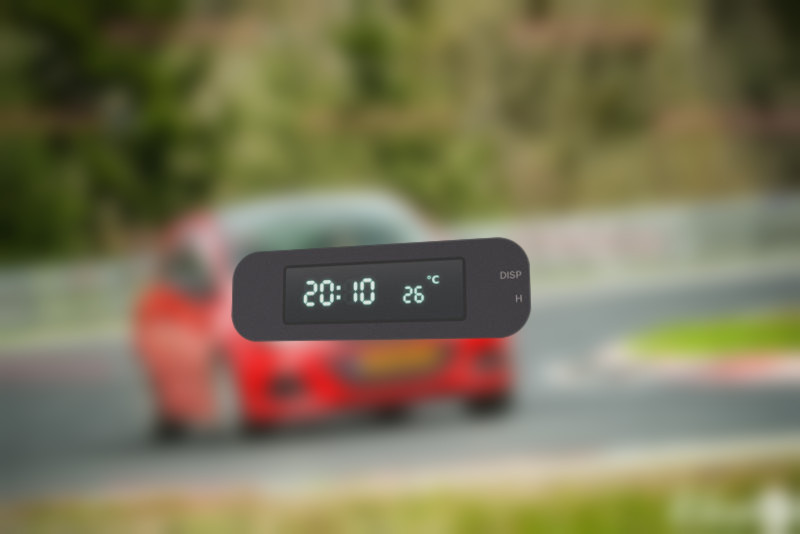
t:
20:10
